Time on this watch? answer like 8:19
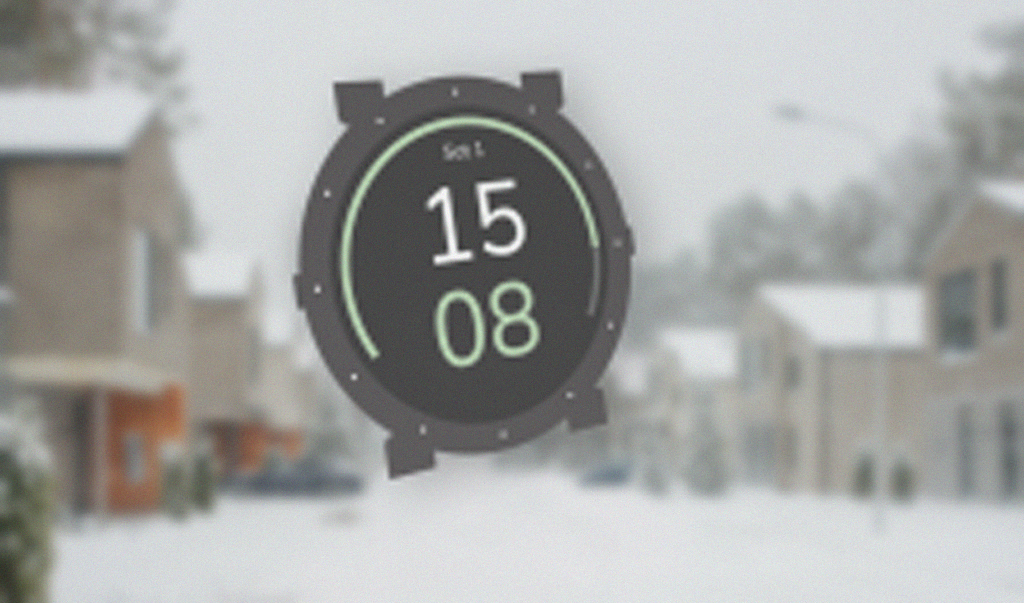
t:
15:08
